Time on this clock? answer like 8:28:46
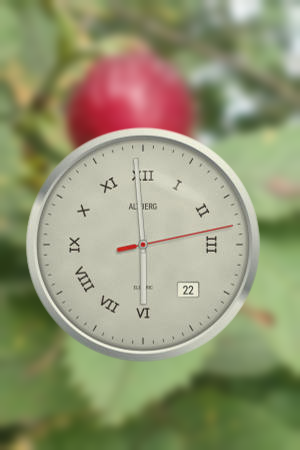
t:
5:59:13
